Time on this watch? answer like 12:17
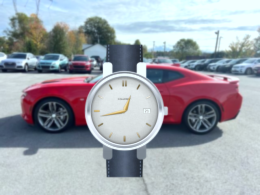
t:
12:43
